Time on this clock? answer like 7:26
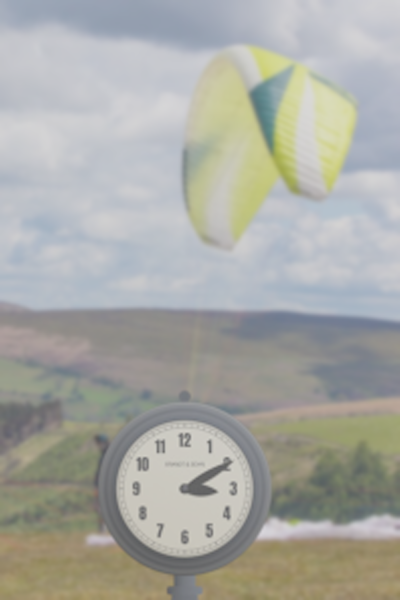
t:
3:10
